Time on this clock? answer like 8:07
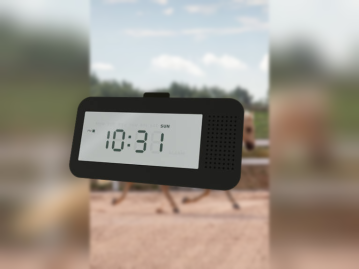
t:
10:31
